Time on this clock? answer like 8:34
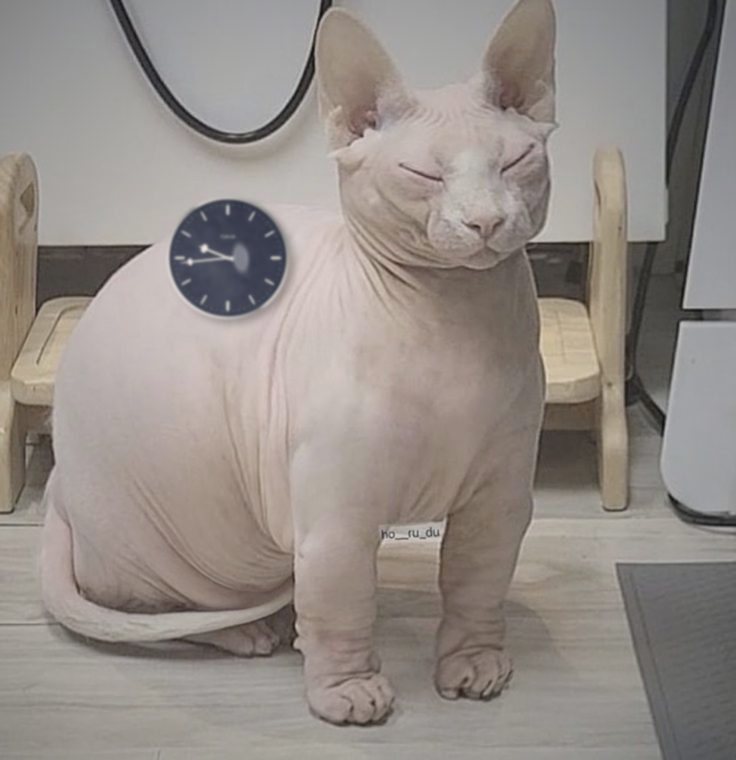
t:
9:44
